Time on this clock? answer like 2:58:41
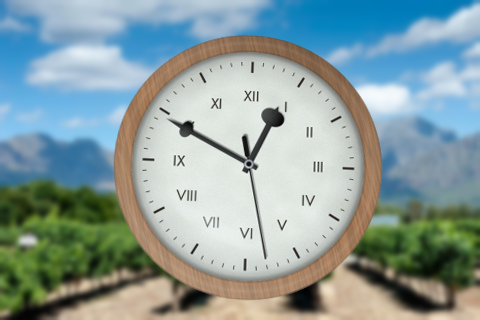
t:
12:49:28
